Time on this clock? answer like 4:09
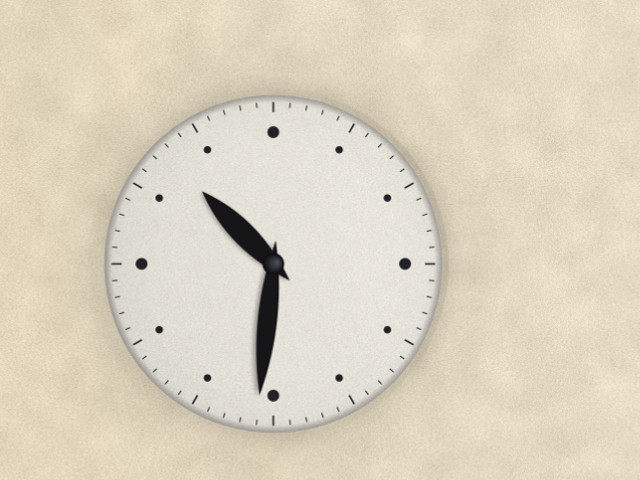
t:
10:31
